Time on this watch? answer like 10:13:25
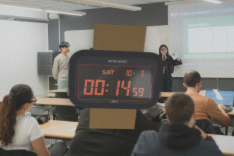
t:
0:14:59
